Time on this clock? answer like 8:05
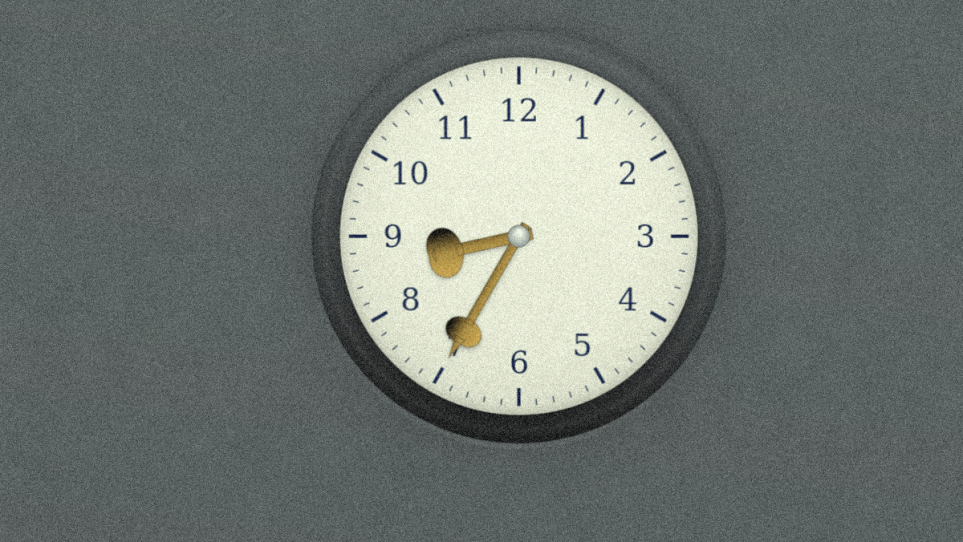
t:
8:35
